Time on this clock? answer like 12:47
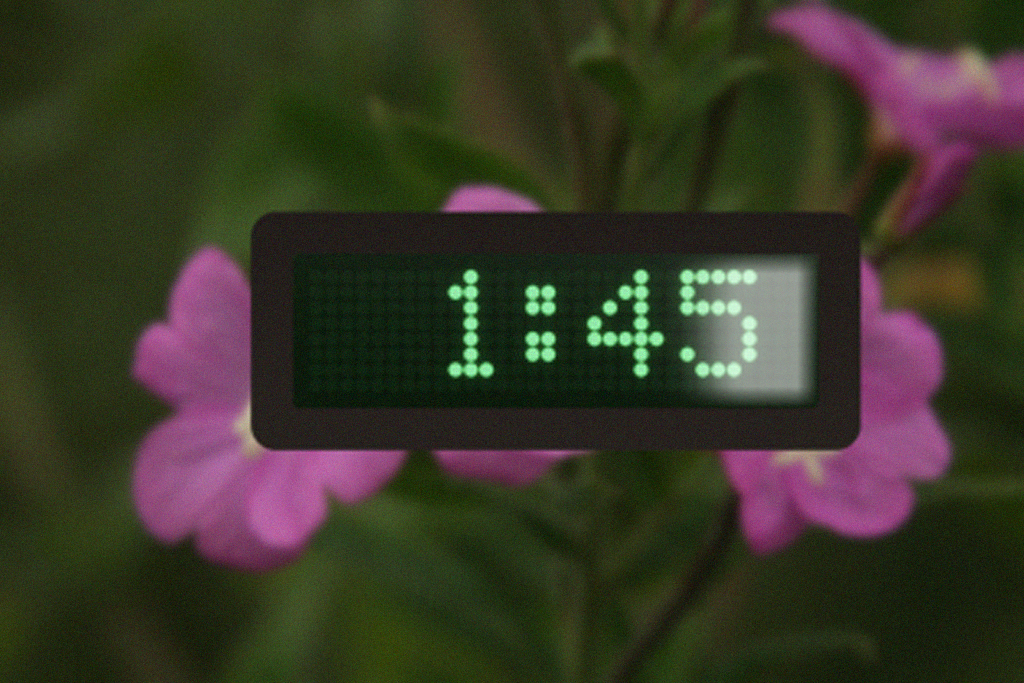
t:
1:45
